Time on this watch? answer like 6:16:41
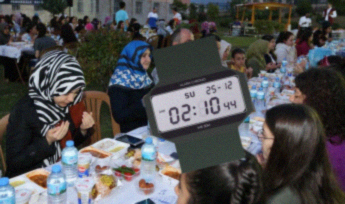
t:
2:10:44
